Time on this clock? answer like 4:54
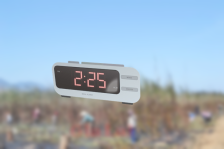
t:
2:25
